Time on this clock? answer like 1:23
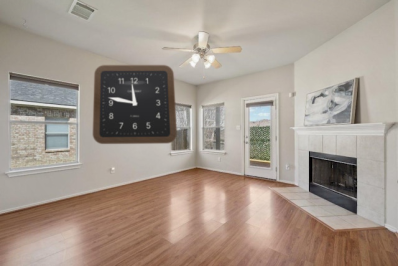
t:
11:47
